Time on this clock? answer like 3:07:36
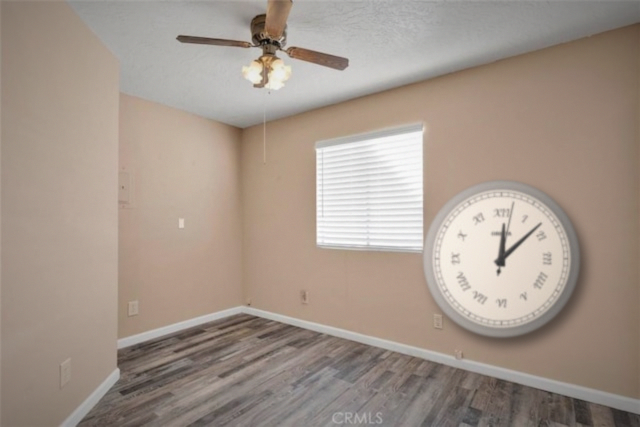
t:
12:08:02
